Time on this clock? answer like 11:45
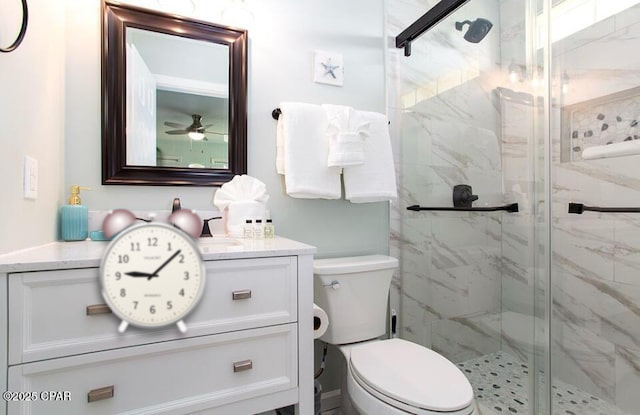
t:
9:08
